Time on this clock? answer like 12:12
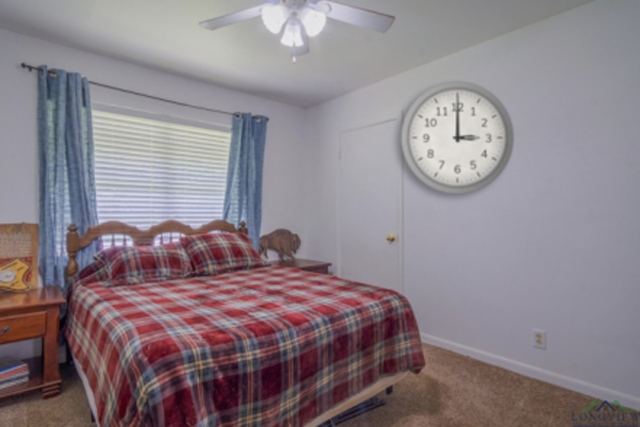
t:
3:00
